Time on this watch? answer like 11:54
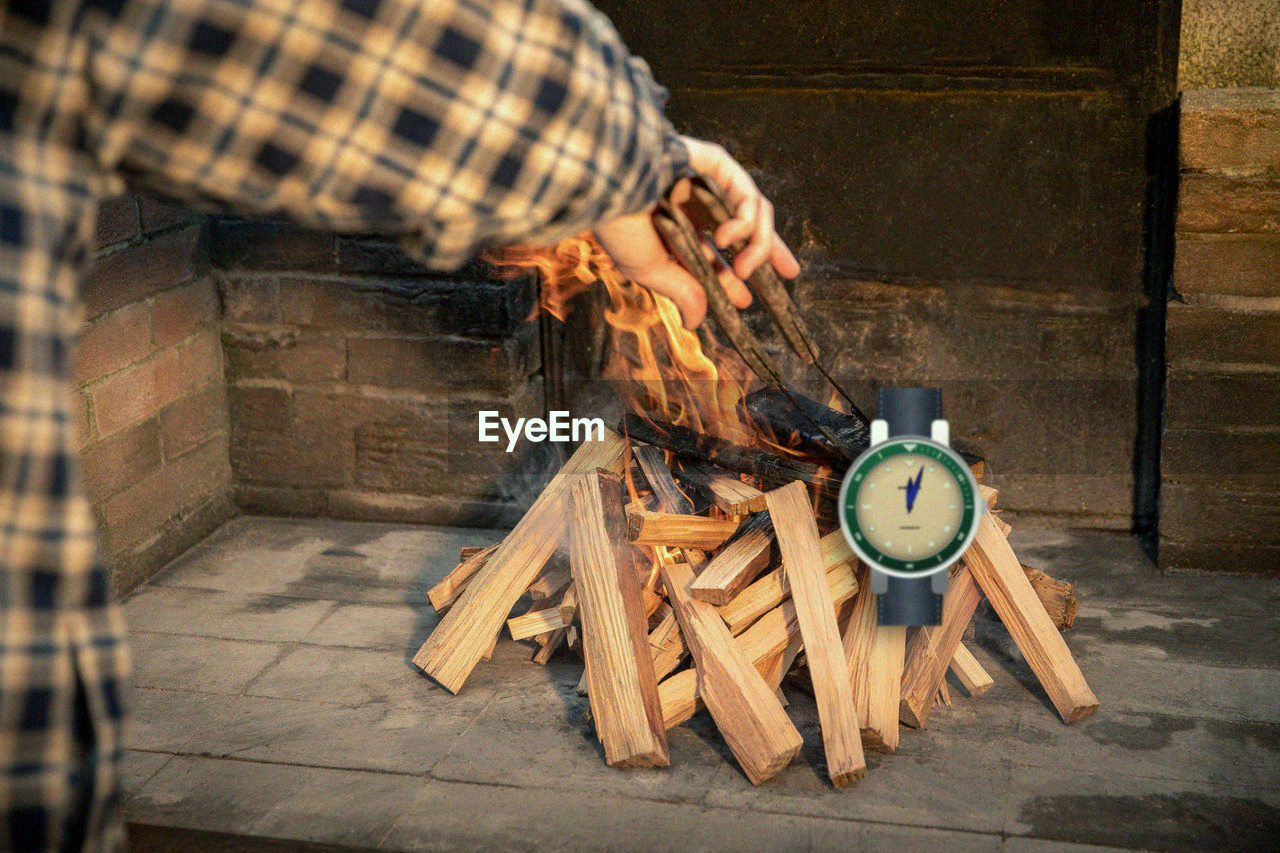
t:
12:03
